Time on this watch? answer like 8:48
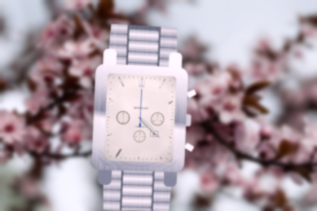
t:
4:22
